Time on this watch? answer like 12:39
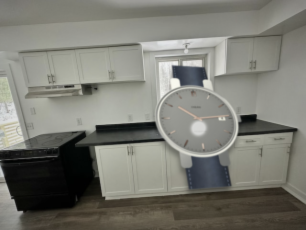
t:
10:14
